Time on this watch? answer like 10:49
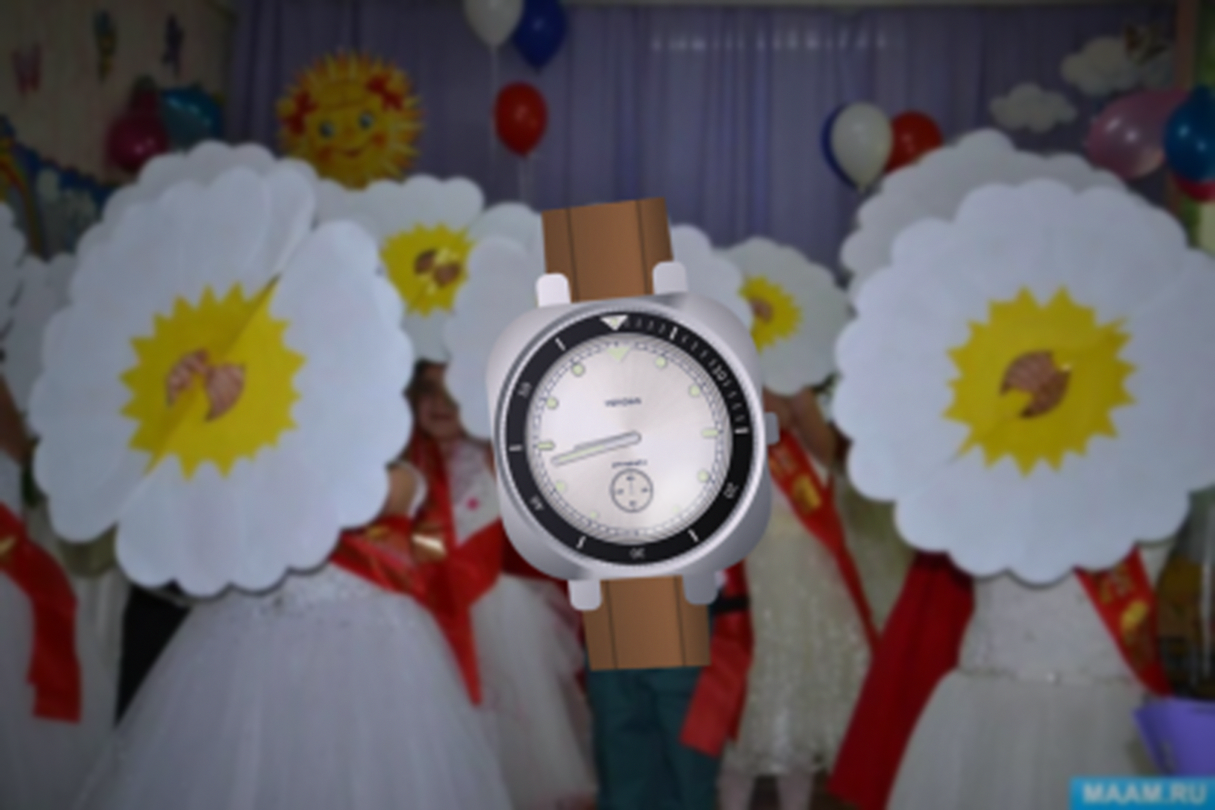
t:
8:43
